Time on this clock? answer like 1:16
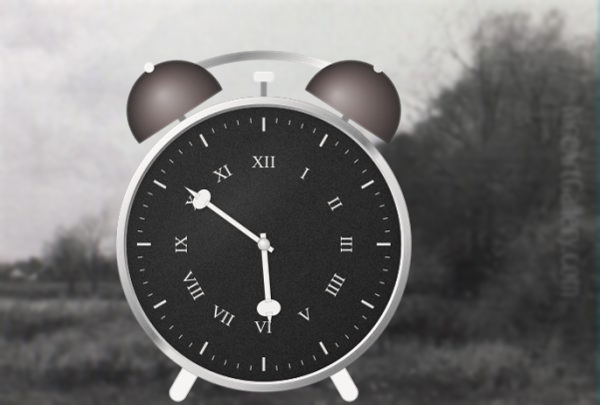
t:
5:51
